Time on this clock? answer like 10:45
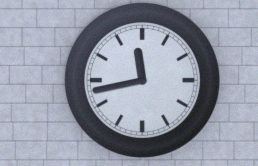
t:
11:43
